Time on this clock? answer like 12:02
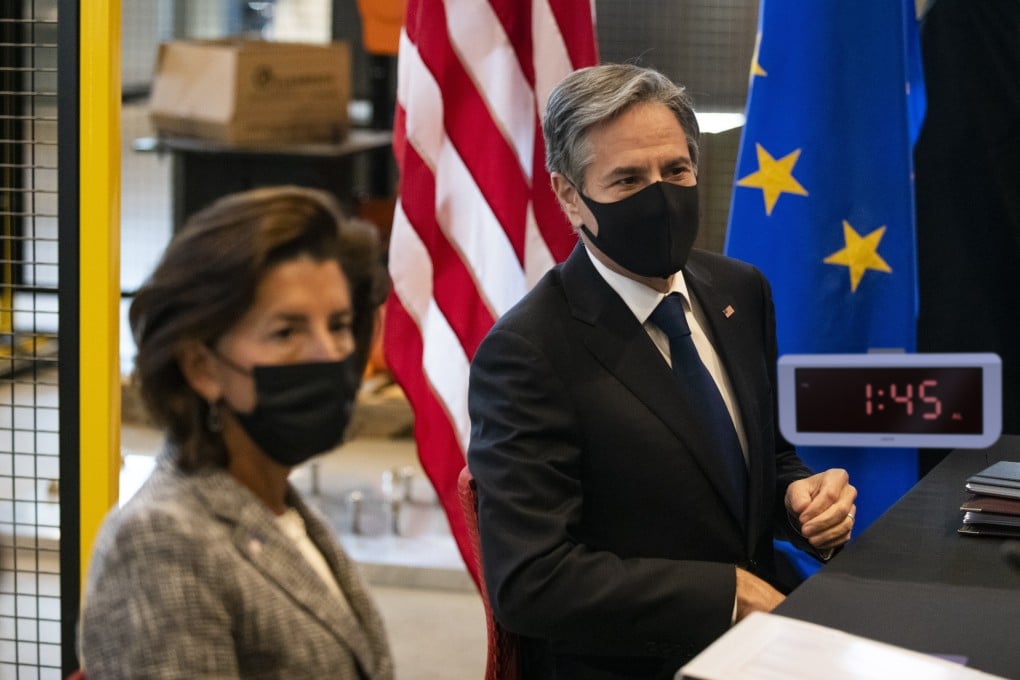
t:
1:45
